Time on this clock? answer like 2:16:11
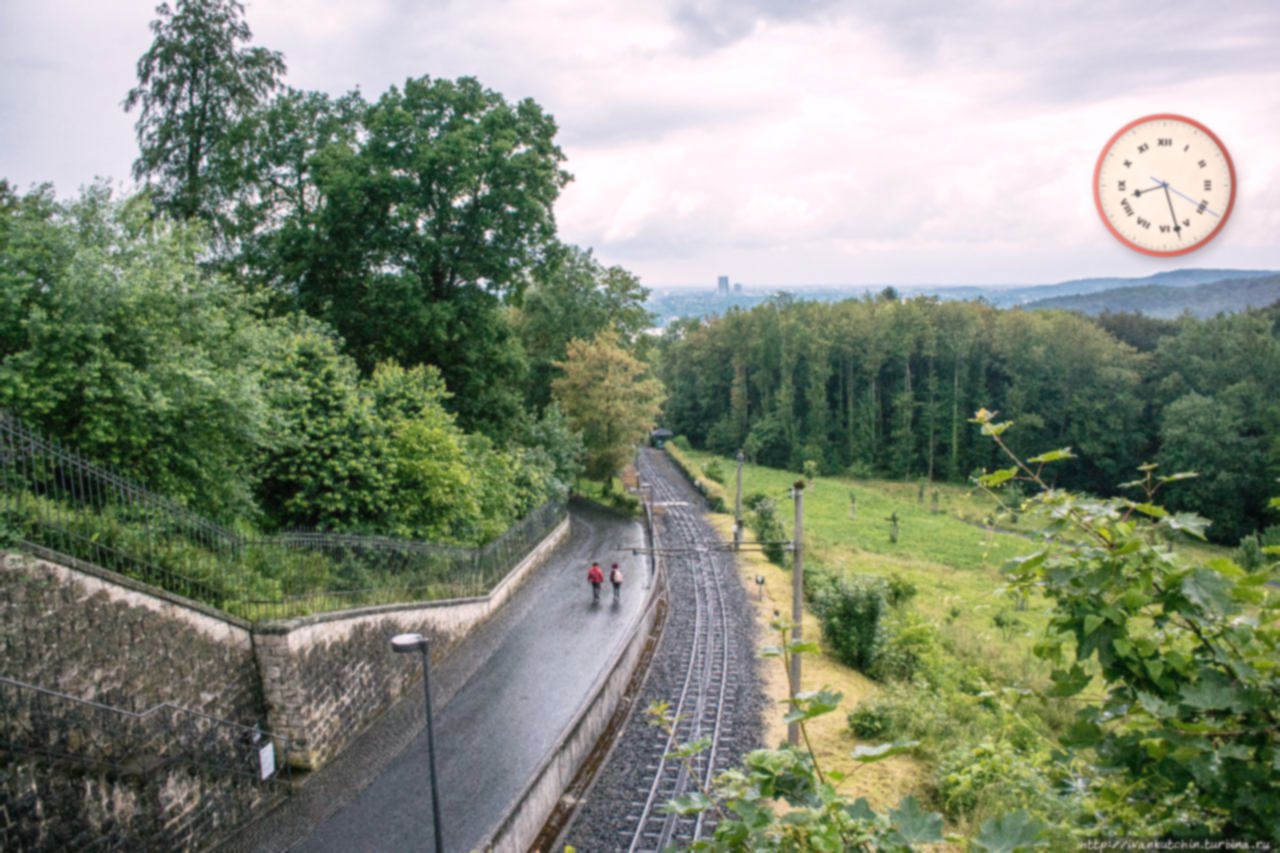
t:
8:27:20
